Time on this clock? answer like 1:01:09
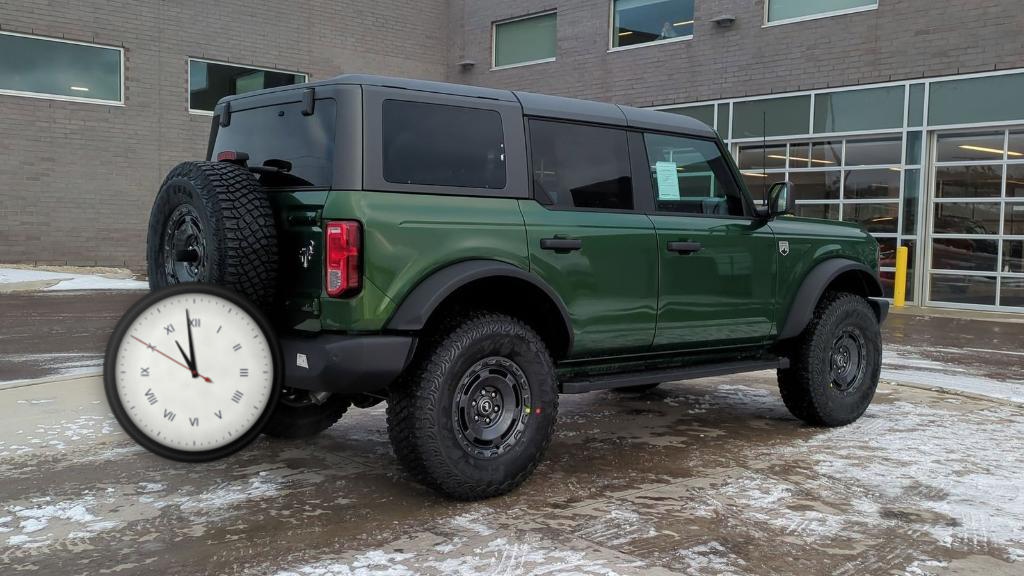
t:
10:58:50
